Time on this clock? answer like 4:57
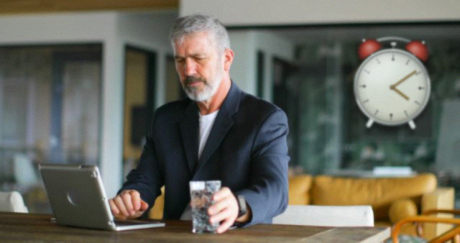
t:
4:09
